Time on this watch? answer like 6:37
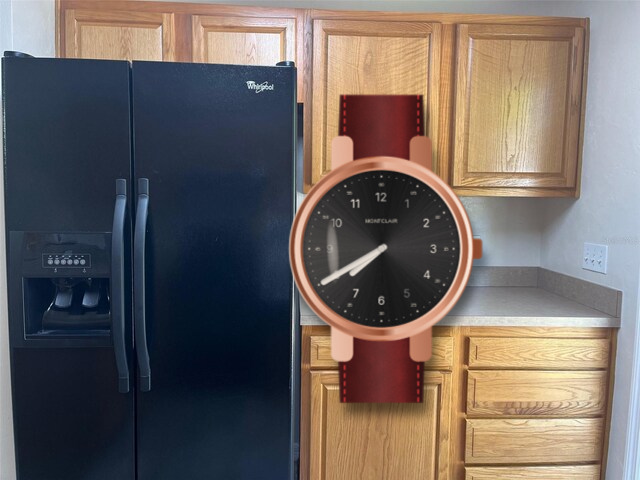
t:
7:40
